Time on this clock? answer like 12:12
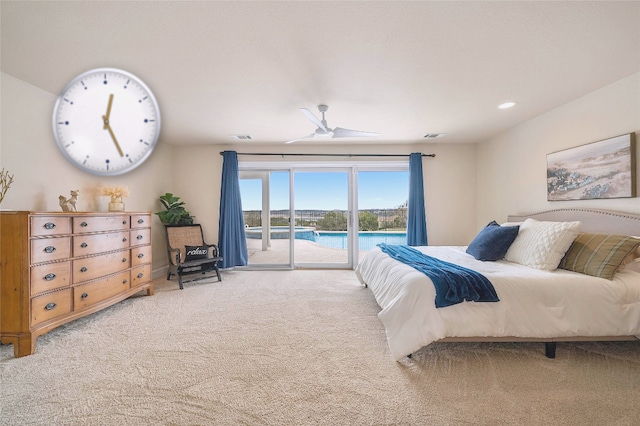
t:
12:26
